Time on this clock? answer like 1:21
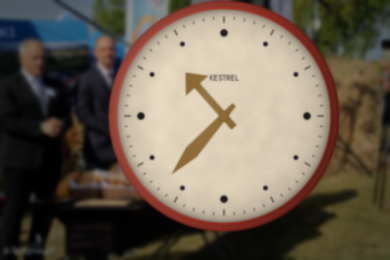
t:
10:37
